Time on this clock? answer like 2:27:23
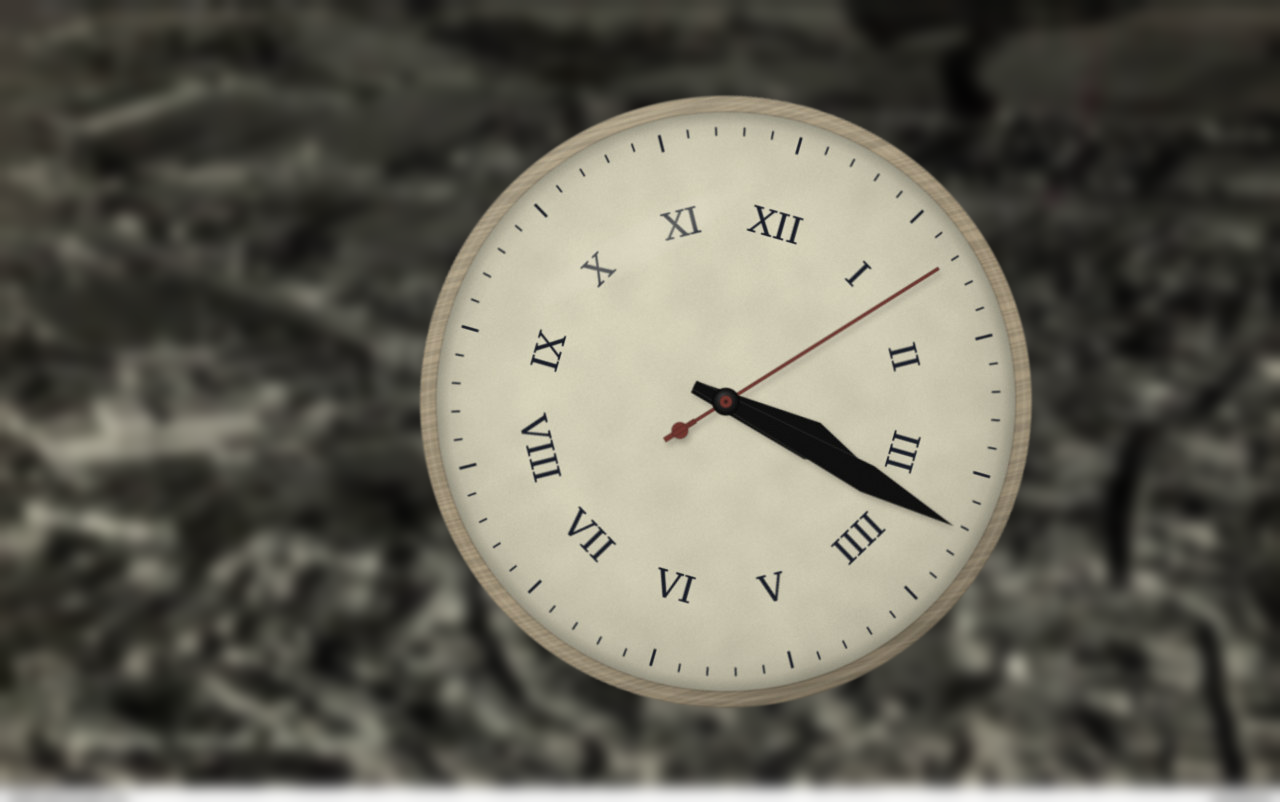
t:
3:17:07
